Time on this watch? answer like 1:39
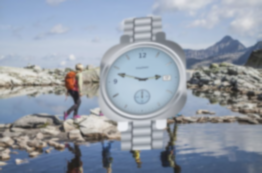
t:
2:48
